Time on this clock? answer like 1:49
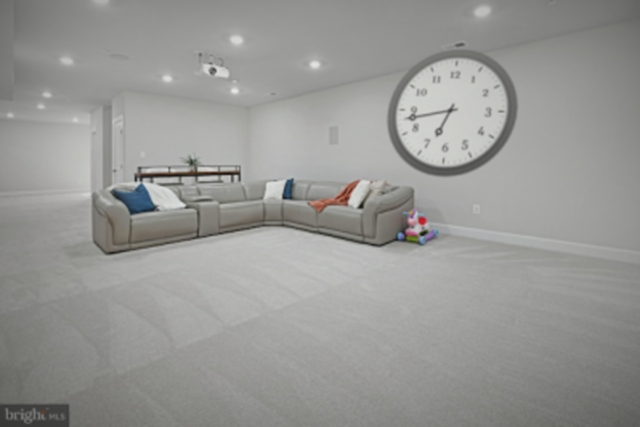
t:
6:43
